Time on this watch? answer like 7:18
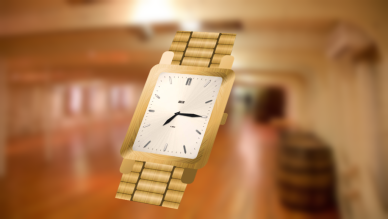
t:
7:15
